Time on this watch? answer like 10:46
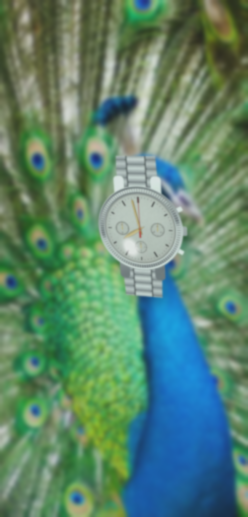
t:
7:58
